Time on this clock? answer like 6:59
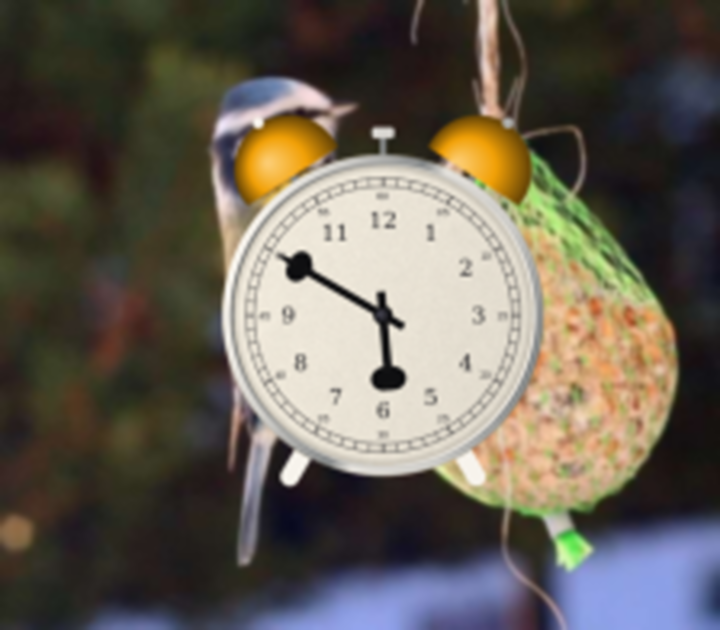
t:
5:50
